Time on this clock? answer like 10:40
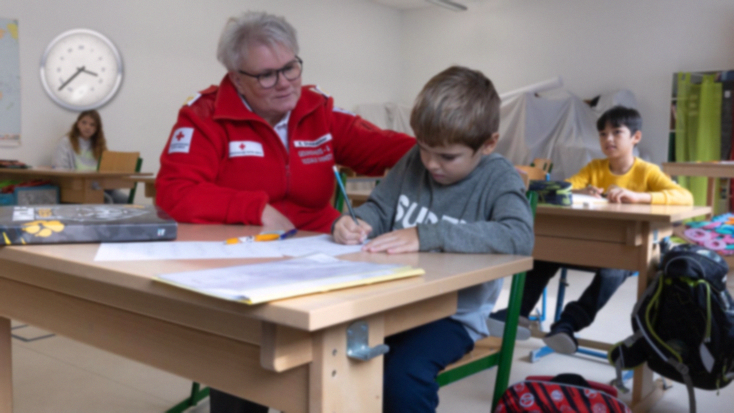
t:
3:38
